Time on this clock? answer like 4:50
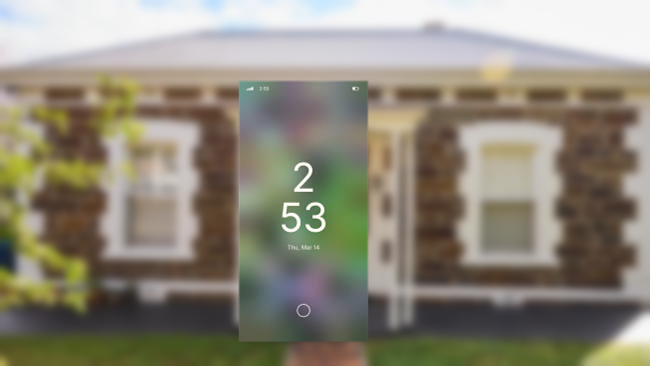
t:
2:53
